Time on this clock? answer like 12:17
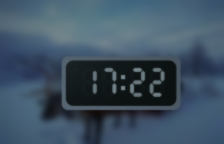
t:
17:22
